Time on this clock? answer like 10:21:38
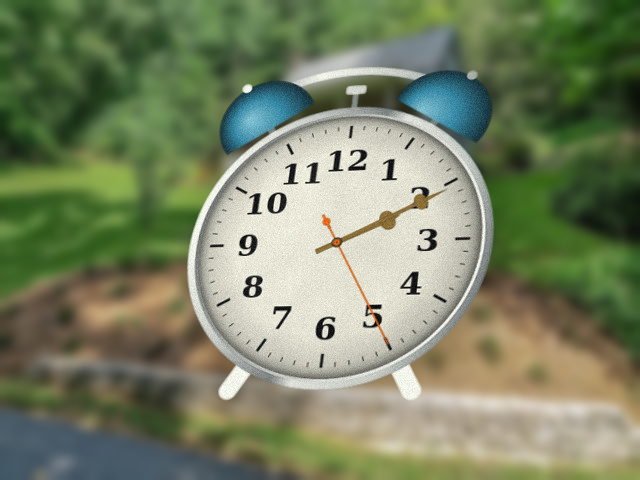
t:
2:10:25
